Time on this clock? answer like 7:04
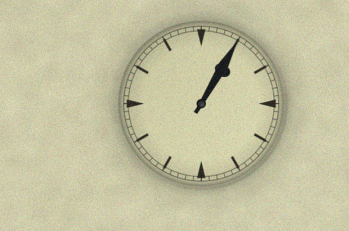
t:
1:05
